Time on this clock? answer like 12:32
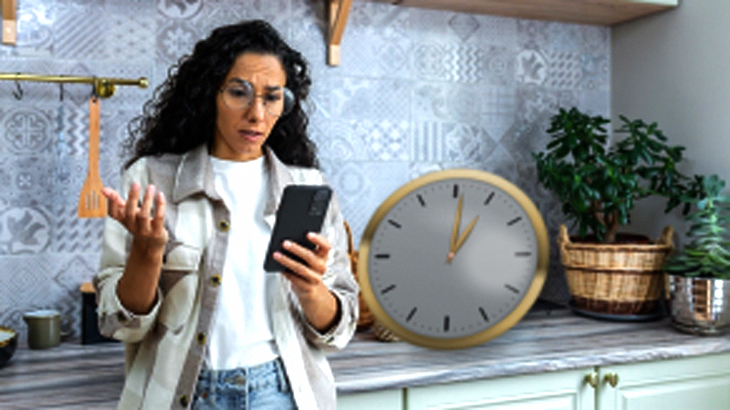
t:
1:01
